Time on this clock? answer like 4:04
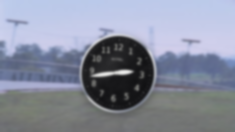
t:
2:43
